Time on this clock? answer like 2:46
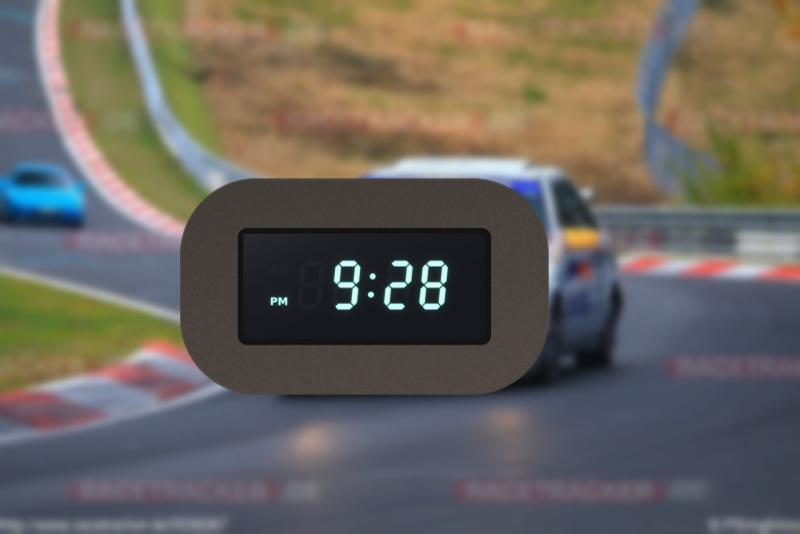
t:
9:28
